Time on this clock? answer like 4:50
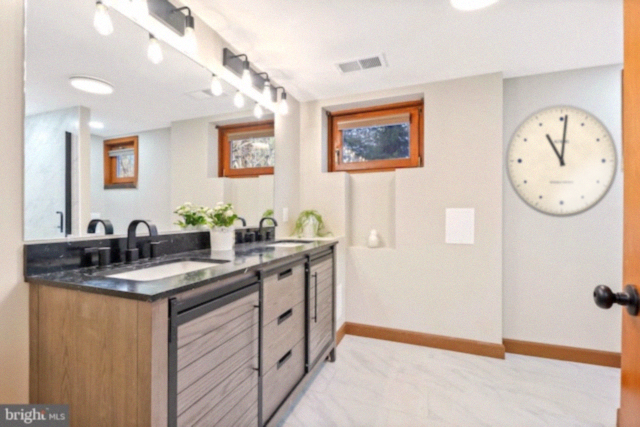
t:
11:01
